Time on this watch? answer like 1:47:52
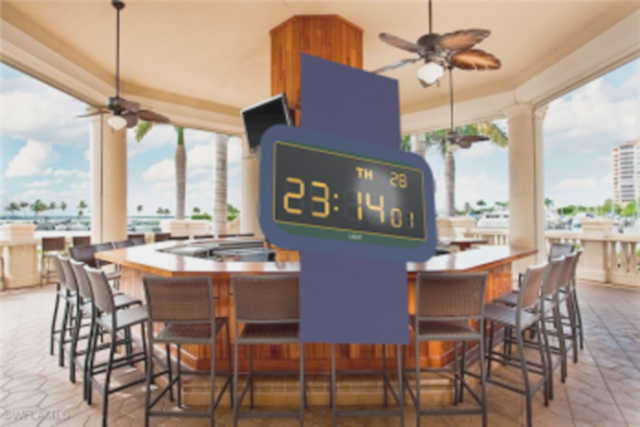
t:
23:14:01
